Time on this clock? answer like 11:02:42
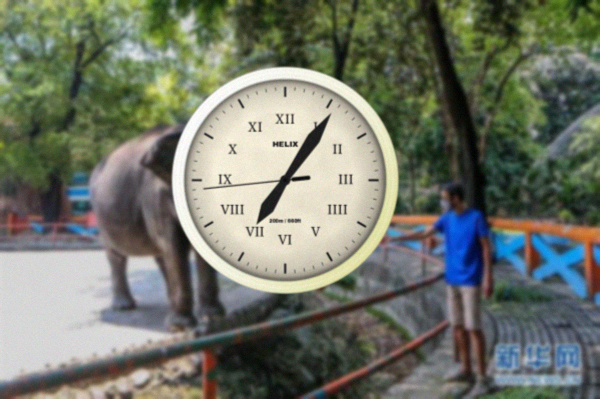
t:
7:05:44
